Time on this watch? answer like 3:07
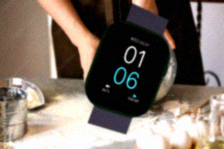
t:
1:06
